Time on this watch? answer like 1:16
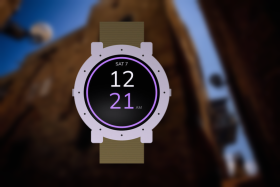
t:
12:21
